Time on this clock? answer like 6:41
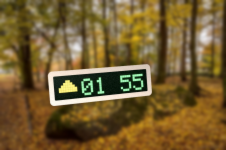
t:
1:55
